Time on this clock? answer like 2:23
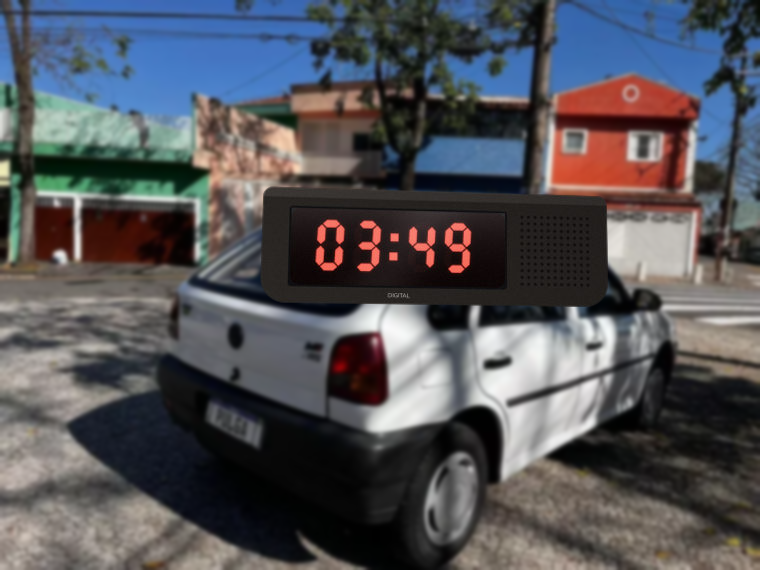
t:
3:49
